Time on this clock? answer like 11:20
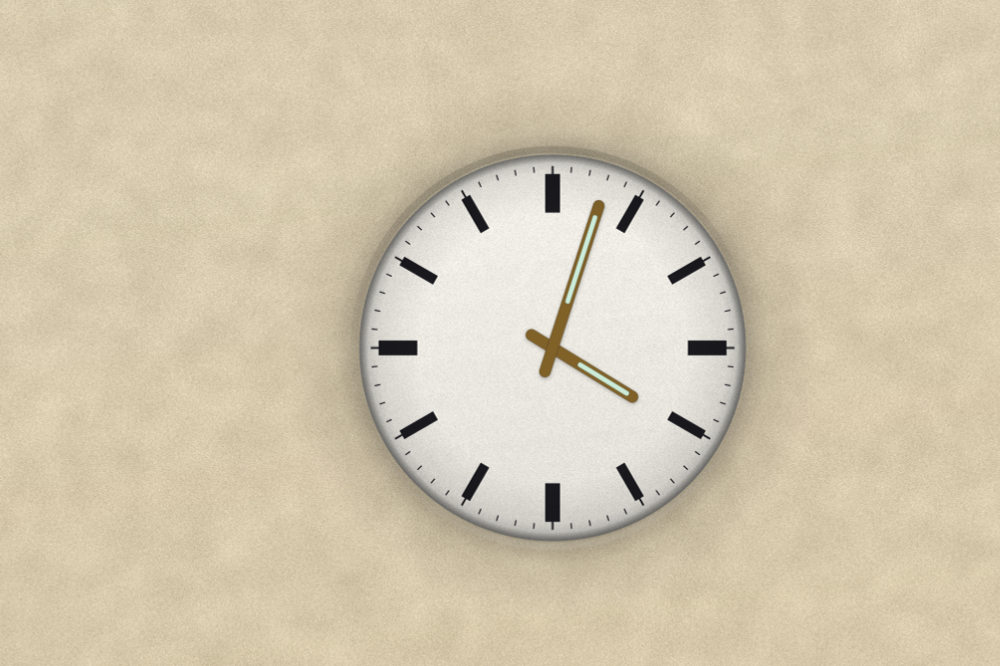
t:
4:03
